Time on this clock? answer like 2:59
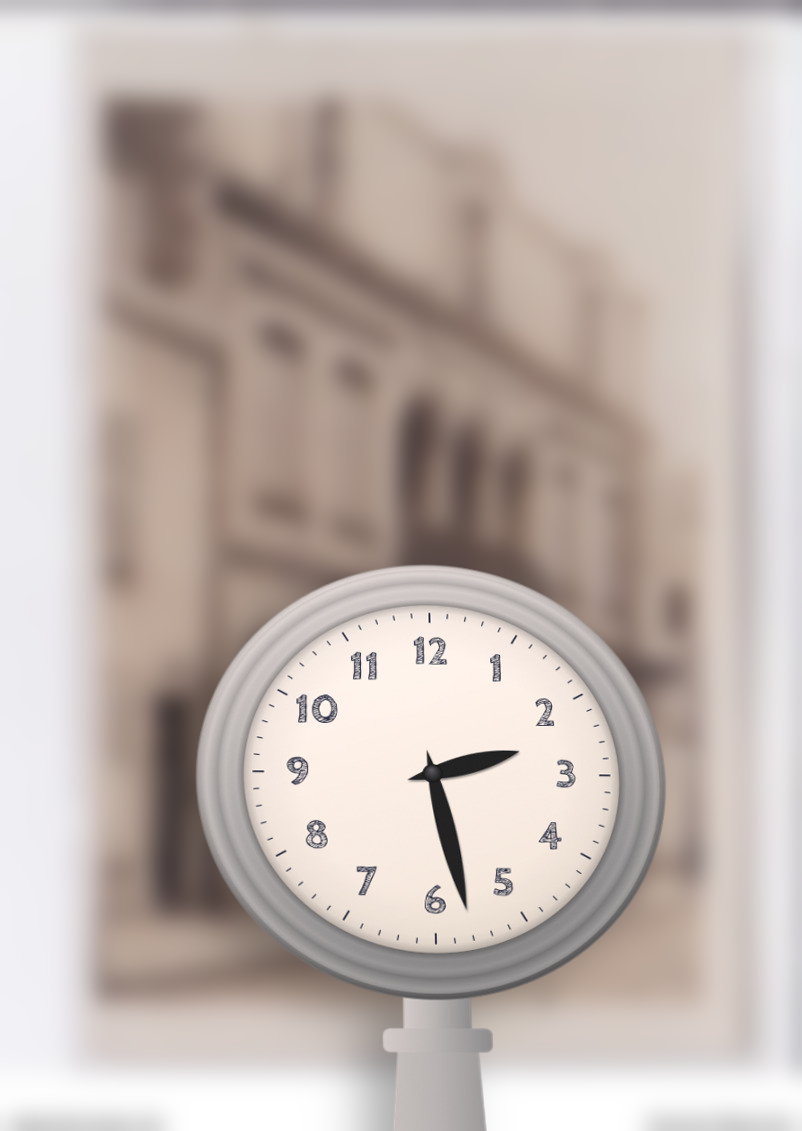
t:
2:28
